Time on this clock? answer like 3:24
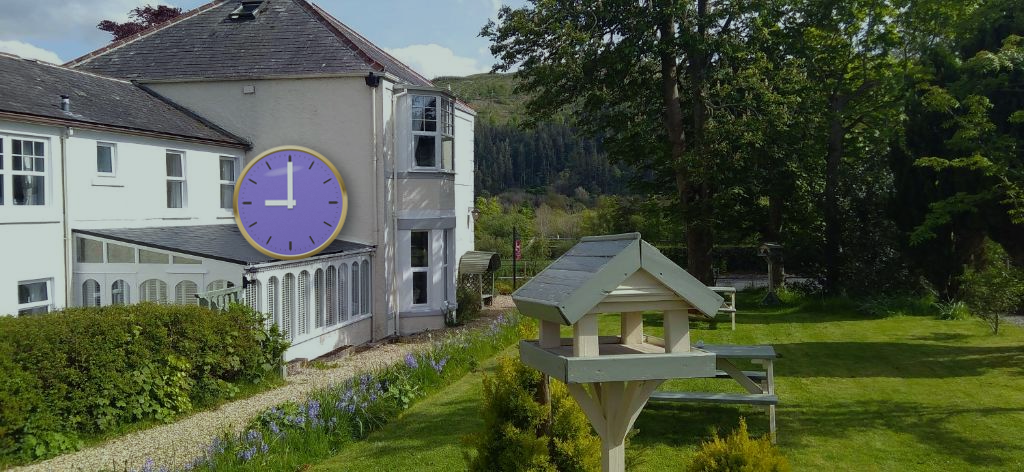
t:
9:00
